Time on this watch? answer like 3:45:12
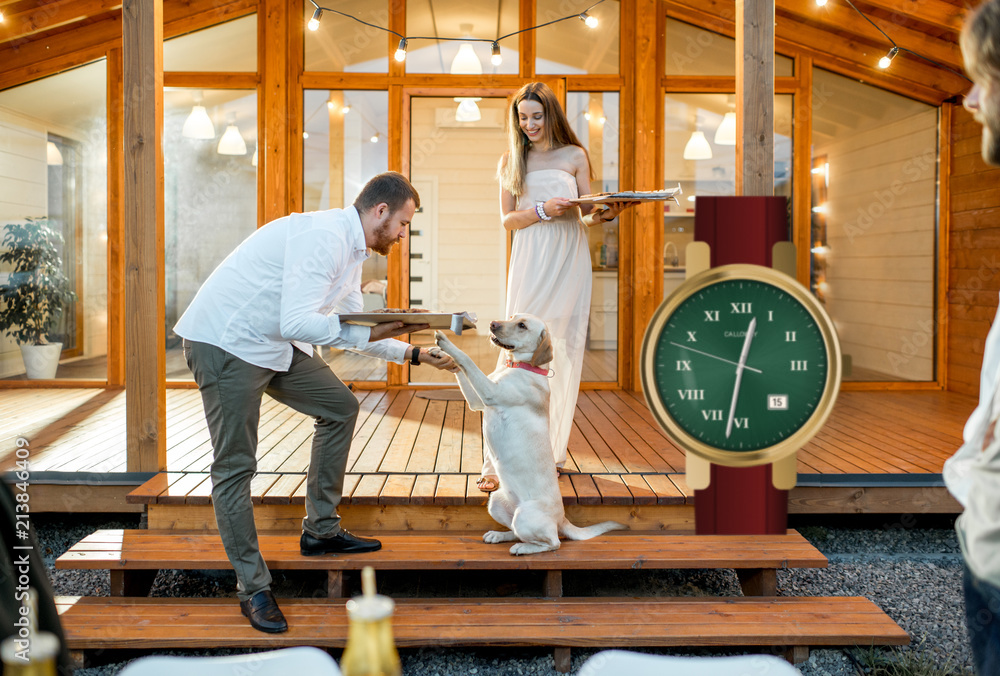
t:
12:31:48
